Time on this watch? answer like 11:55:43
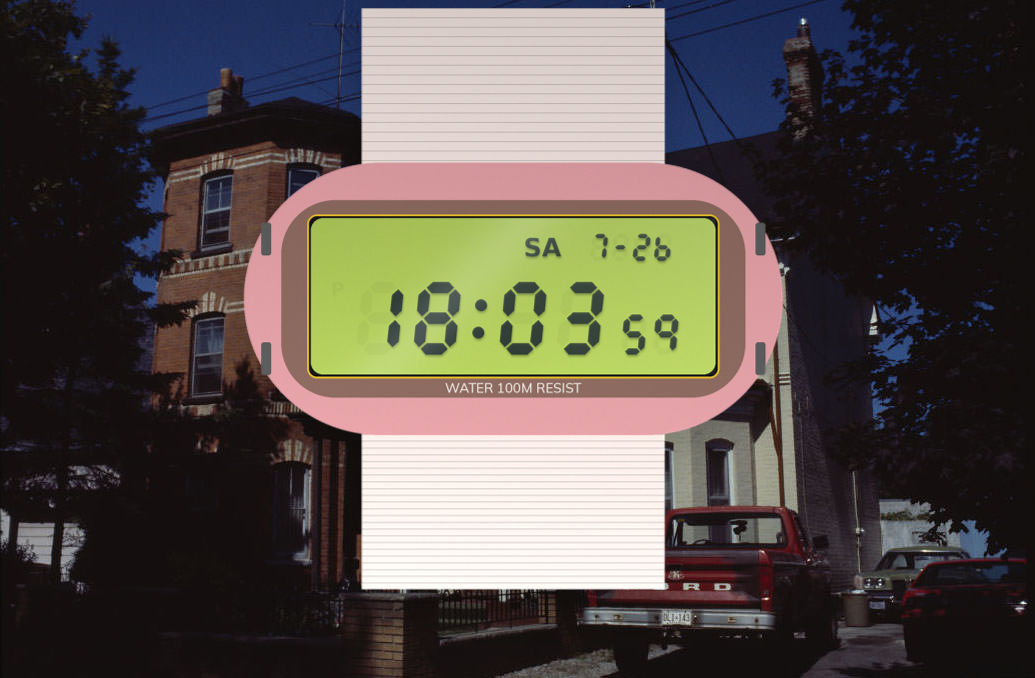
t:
18:03:59
